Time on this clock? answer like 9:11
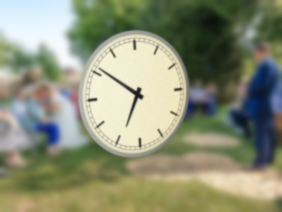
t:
6:51
